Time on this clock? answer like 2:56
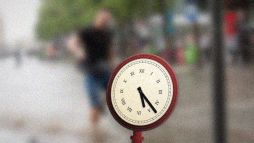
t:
5:23
